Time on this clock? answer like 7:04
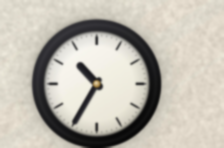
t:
10:35
